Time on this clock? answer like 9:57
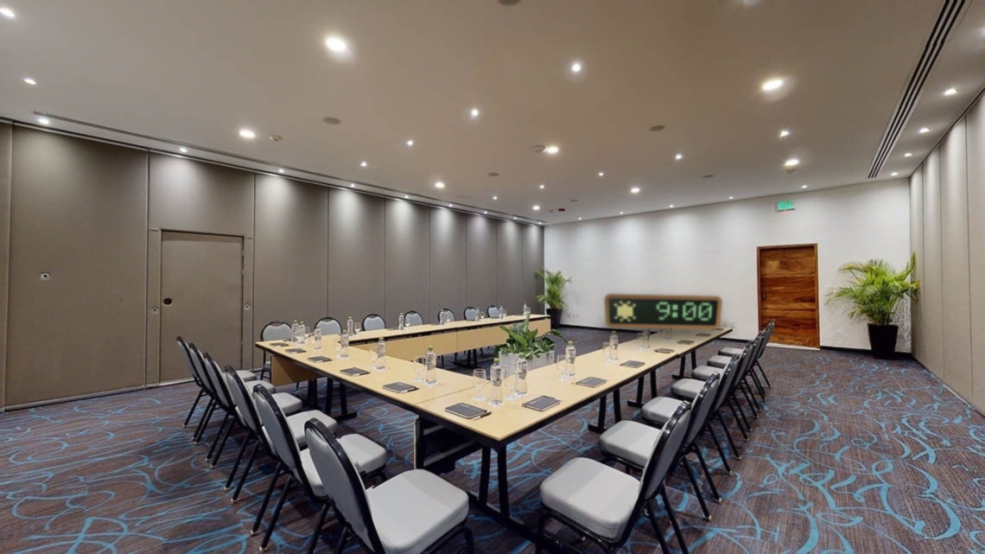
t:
9:00
